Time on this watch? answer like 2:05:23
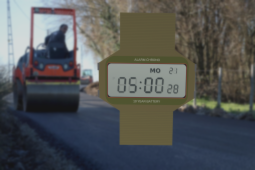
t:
5:00:28
